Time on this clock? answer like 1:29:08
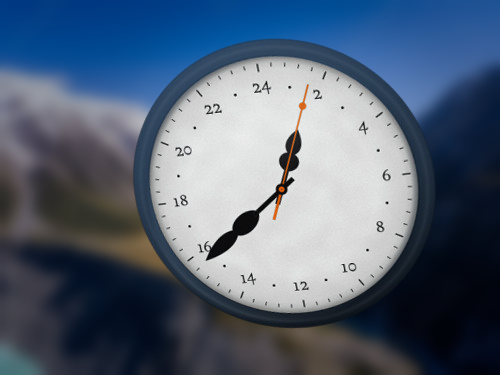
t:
1:39:04
